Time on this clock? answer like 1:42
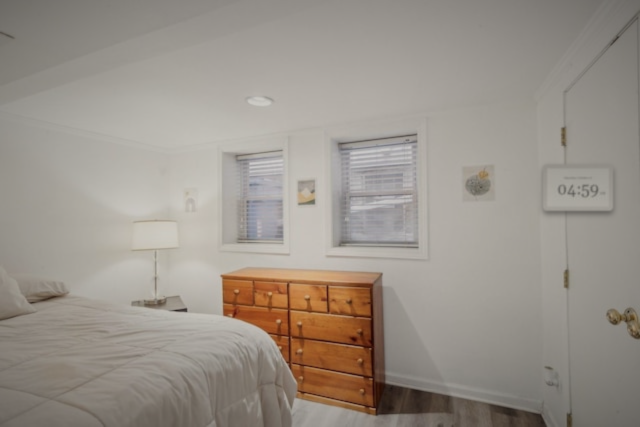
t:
4:59
